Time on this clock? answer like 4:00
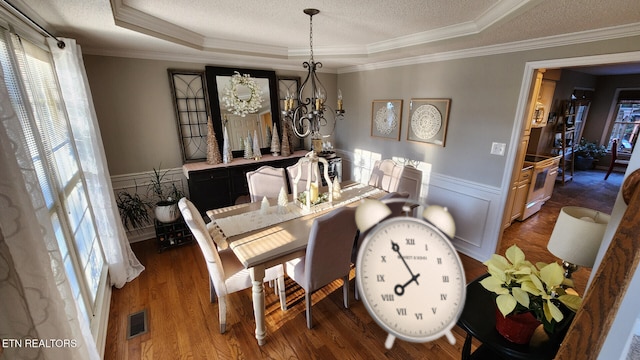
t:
7:55
